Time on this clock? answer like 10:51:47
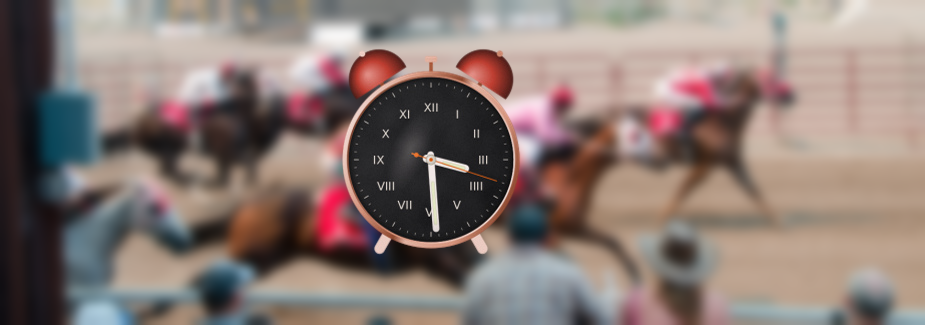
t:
3:29:18
